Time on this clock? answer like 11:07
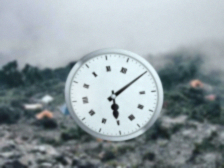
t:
5:05
